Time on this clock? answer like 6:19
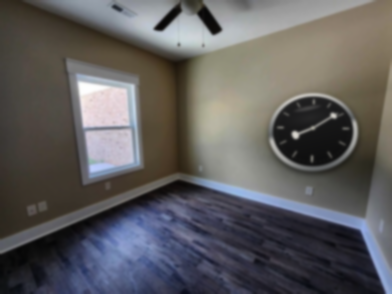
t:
8:09
